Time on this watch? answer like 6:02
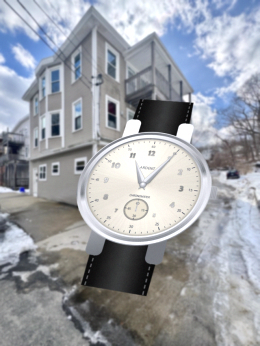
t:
11:05
